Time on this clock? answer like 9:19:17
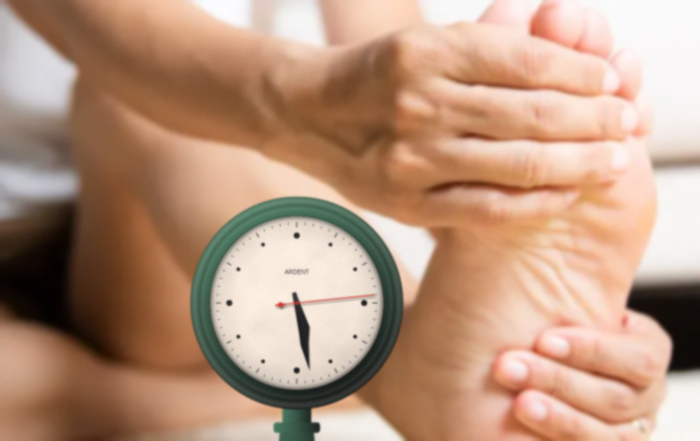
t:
5:28:14
